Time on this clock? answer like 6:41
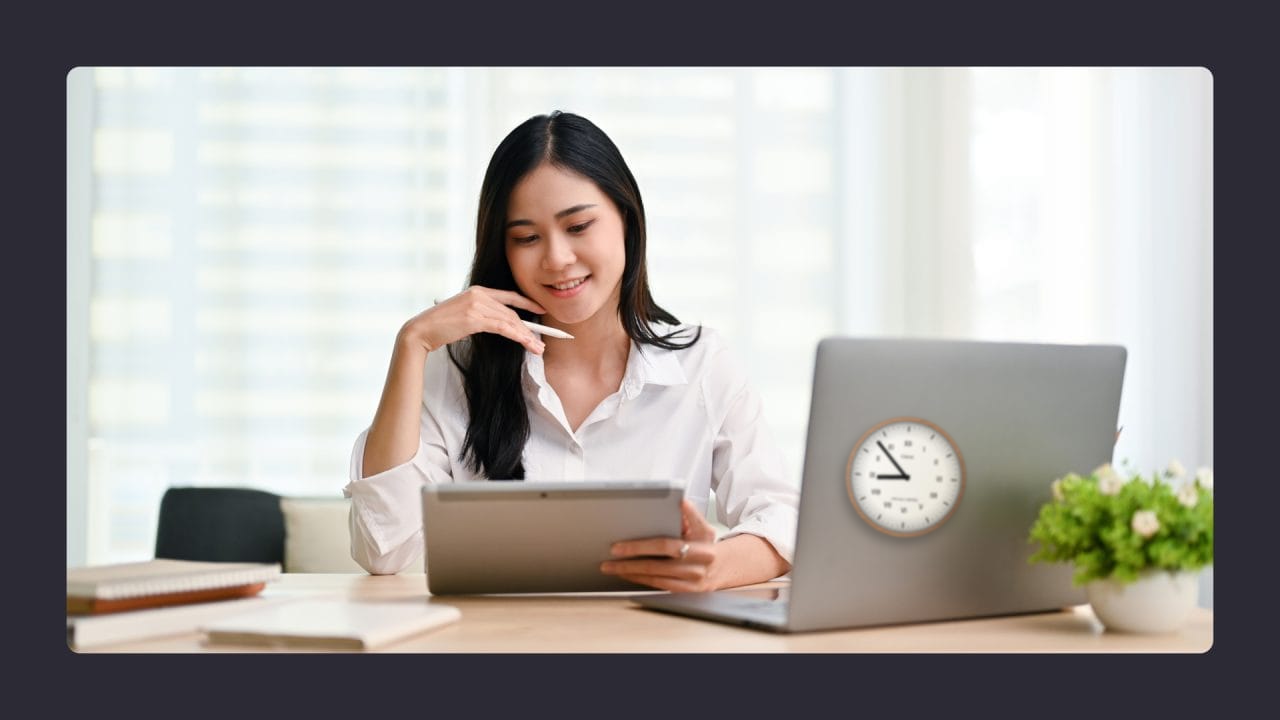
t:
8:53
